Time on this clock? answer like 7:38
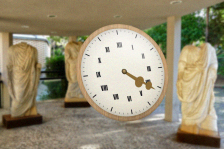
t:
4:21
